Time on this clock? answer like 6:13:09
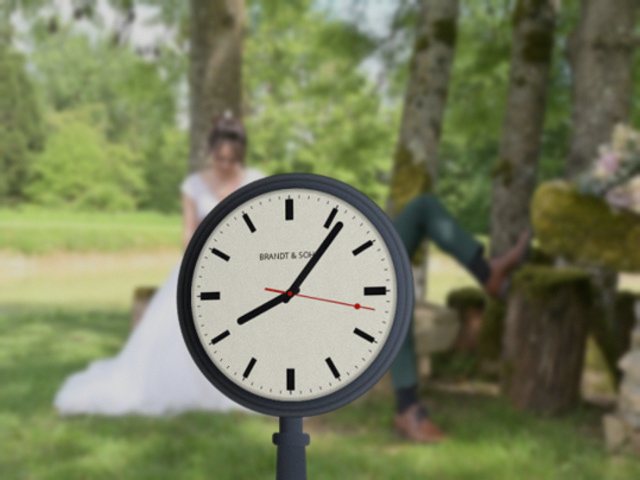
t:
8:06:17
